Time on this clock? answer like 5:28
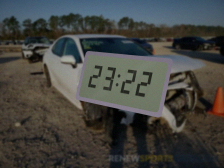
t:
23:22
